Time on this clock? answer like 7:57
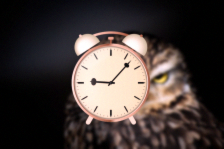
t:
9:07
